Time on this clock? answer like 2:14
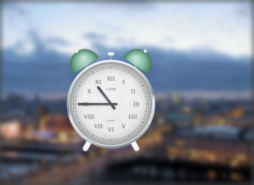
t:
10:45
